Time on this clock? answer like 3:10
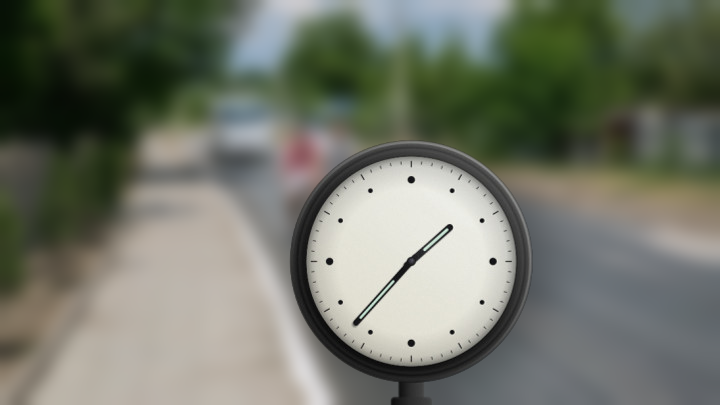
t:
1:37
